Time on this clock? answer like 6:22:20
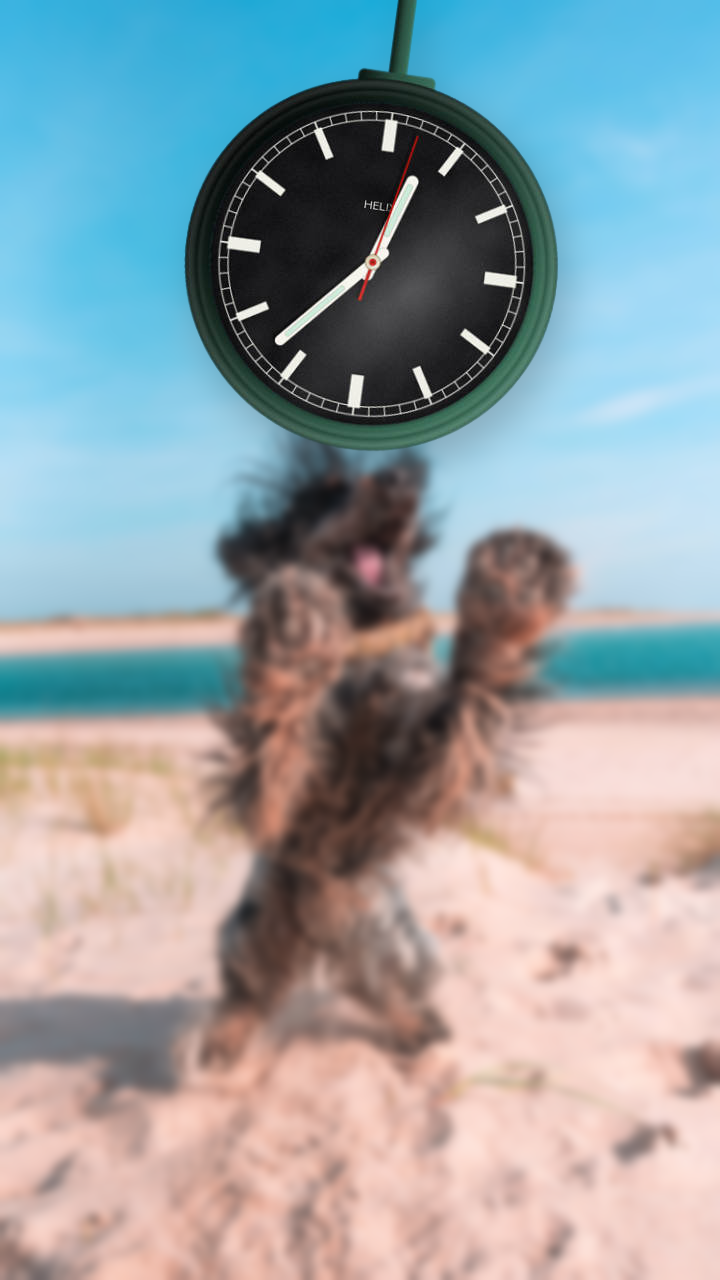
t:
12:37:02
